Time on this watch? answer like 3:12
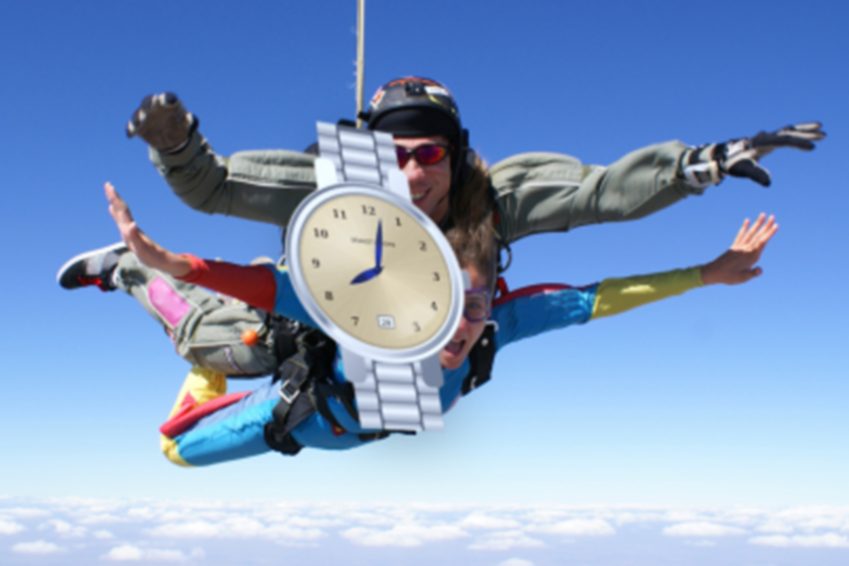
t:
8:02
